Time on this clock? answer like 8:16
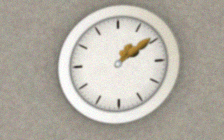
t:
1:09
